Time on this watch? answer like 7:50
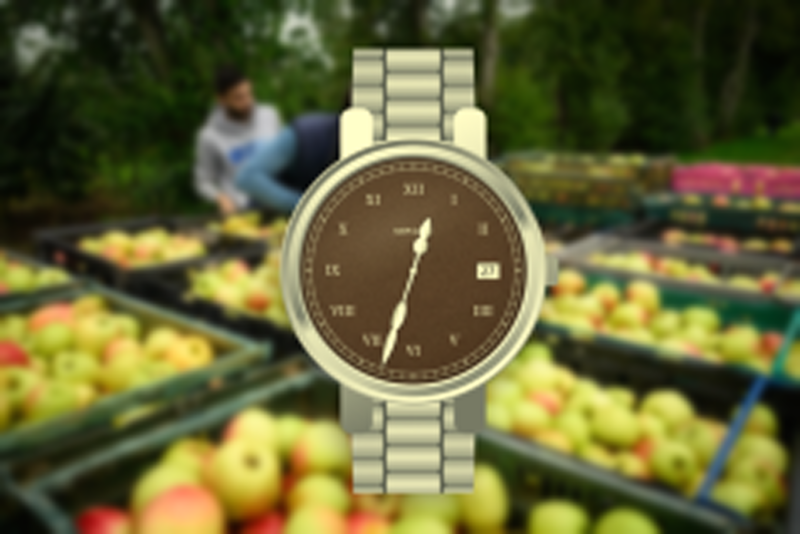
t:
12:33
